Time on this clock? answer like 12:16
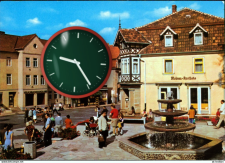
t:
9:24
